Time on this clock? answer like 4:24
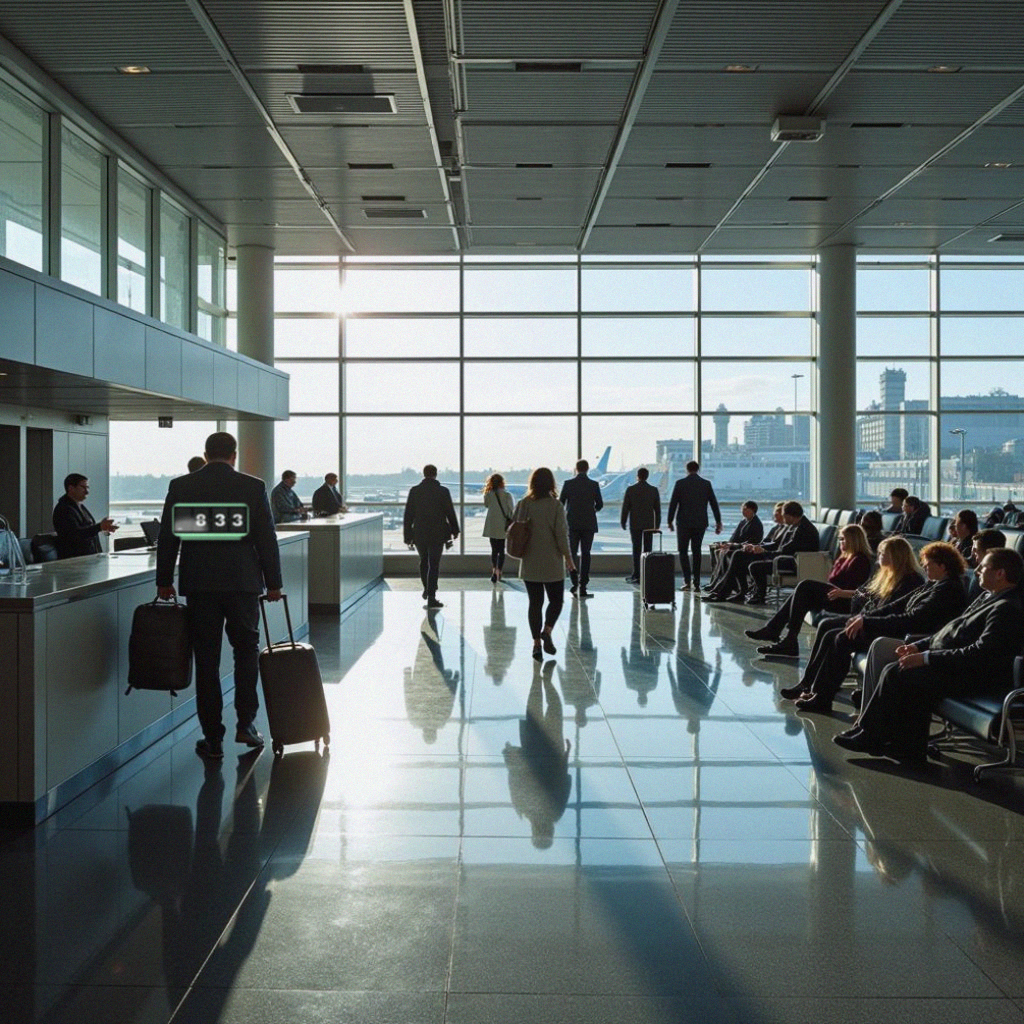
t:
8:33
